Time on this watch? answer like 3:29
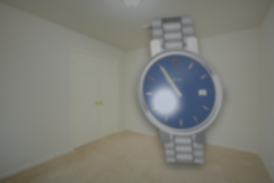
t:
10:55
